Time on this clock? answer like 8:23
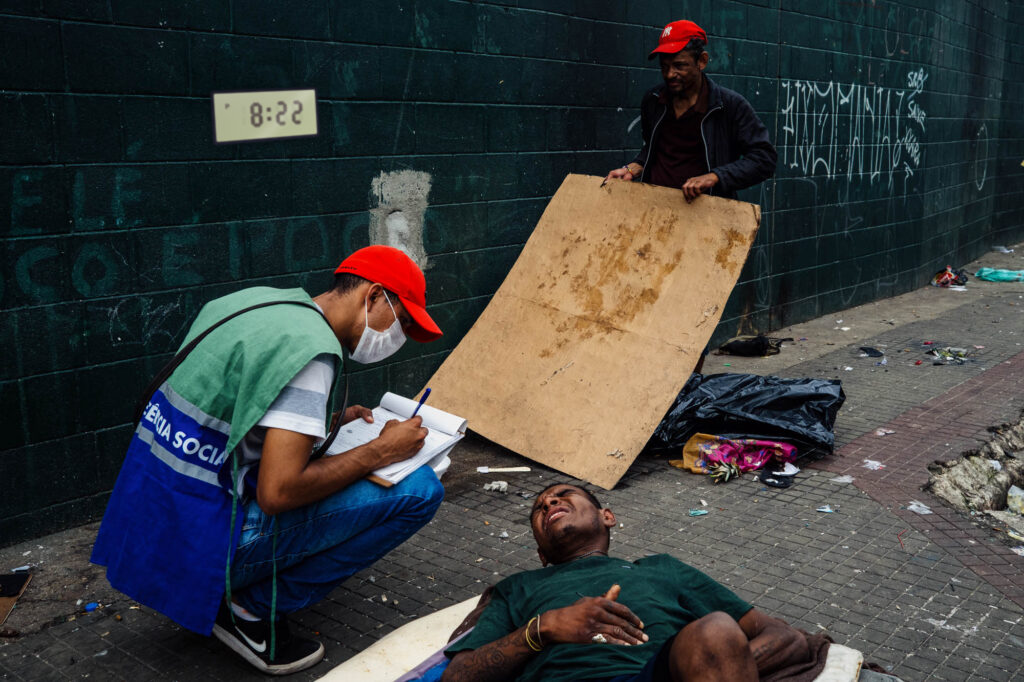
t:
8:22
